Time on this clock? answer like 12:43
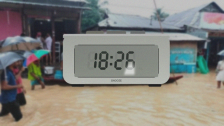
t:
18:26
